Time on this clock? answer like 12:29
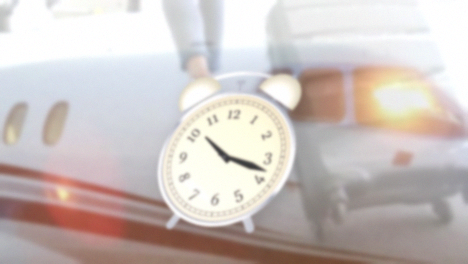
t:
10:18
